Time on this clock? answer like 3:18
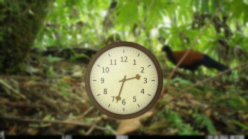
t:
2:33
